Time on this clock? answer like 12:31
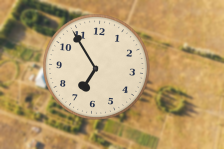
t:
6:54
